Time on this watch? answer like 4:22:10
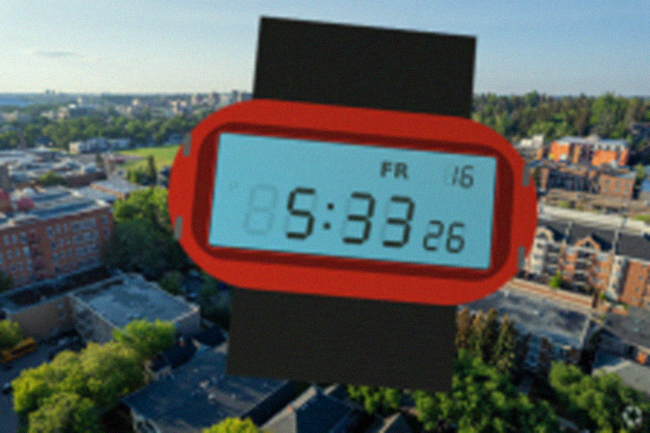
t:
5:33:26
